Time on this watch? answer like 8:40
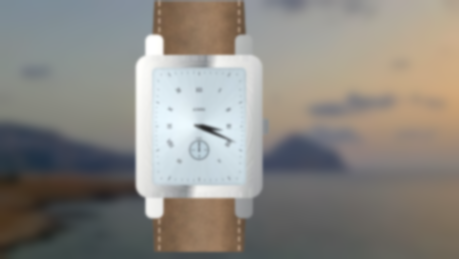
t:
3:19
